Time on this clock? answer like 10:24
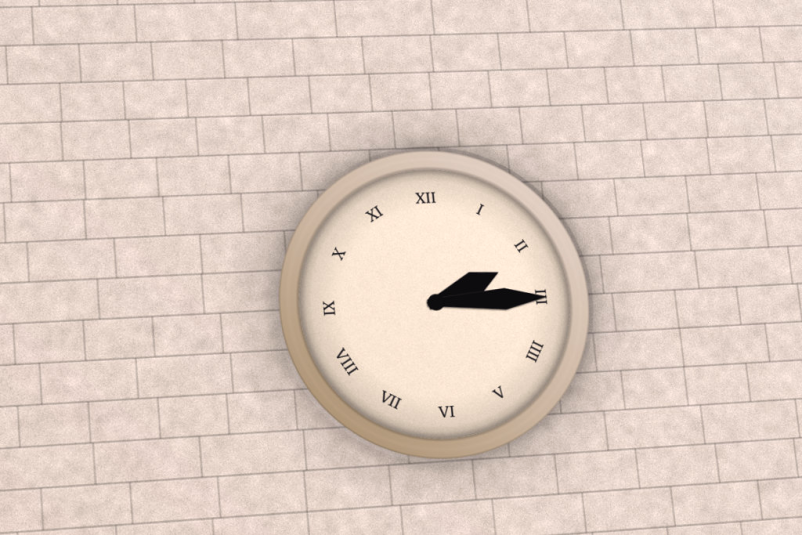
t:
2:15
